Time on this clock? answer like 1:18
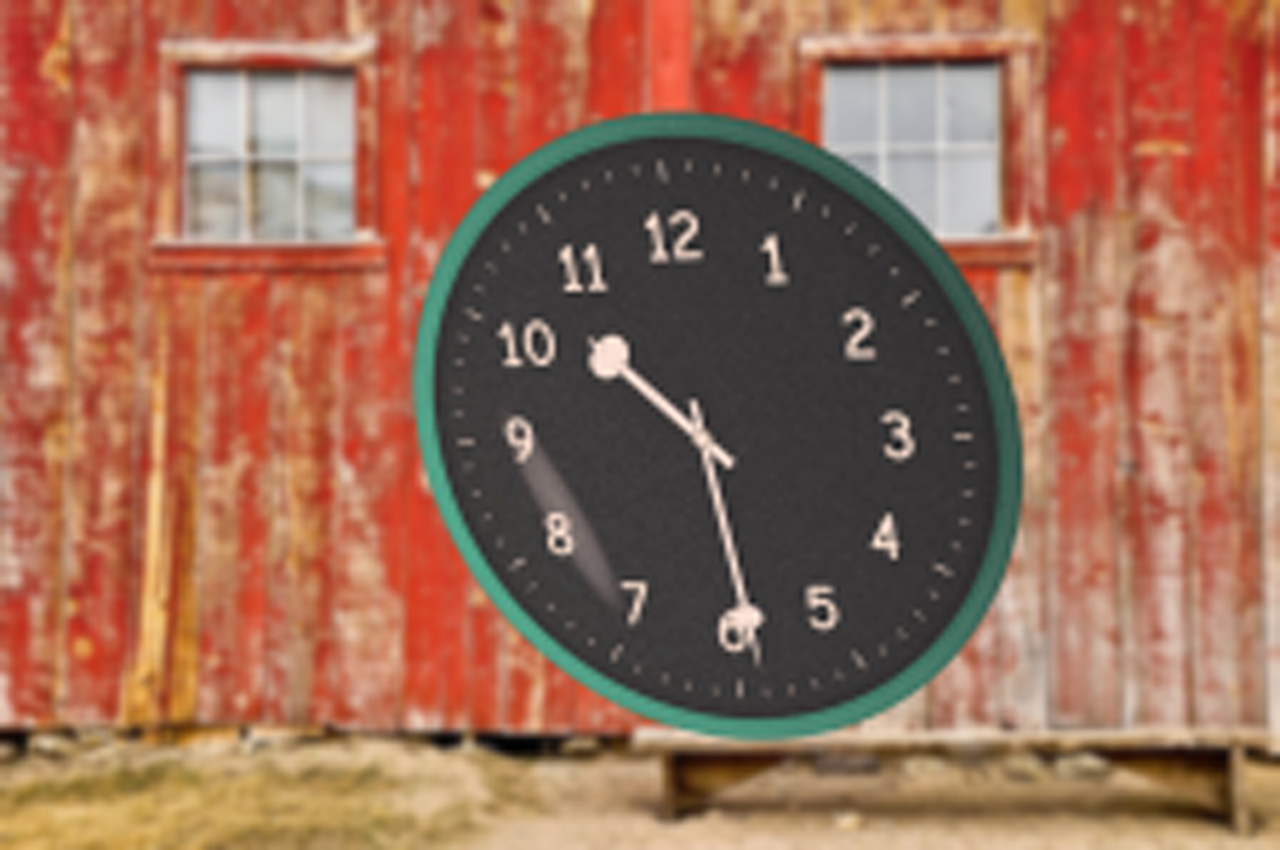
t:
10:29
